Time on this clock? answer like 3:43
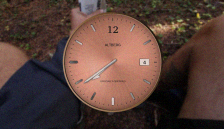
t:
7:39
